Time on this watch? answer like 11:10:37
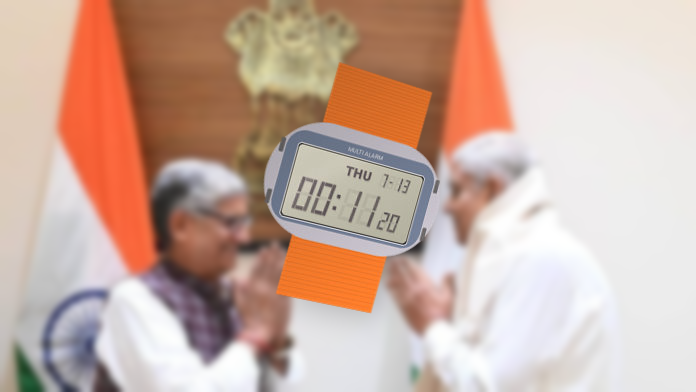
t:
0:11:20
